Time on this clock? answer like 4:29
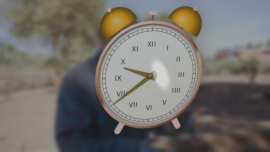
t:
9:39
